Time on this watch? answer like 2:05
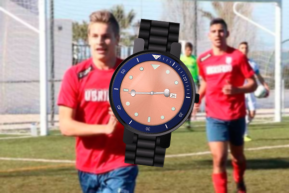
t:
2:44
